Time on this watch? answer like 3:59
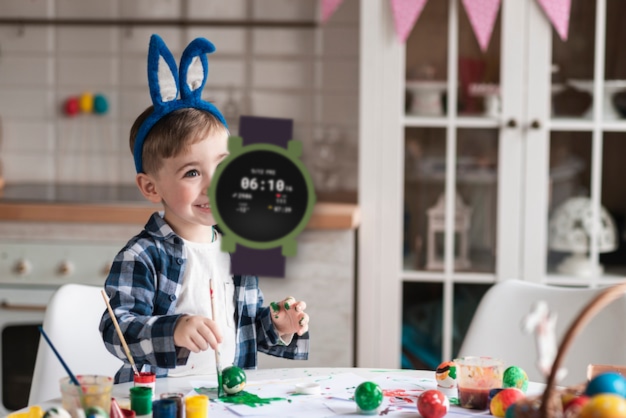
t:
6:10
